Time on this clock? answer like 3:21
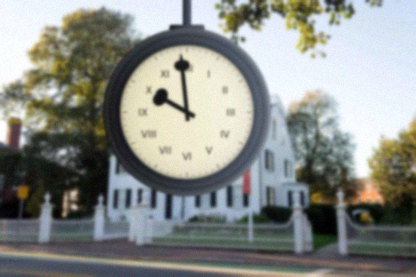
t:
9:59
